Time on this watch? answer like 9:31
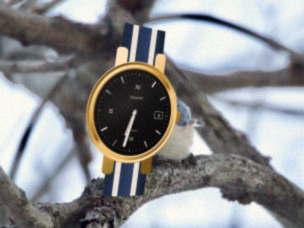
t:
6:32
